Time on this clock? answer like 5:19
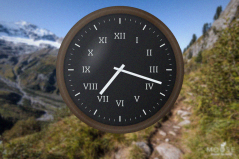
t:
7:18
